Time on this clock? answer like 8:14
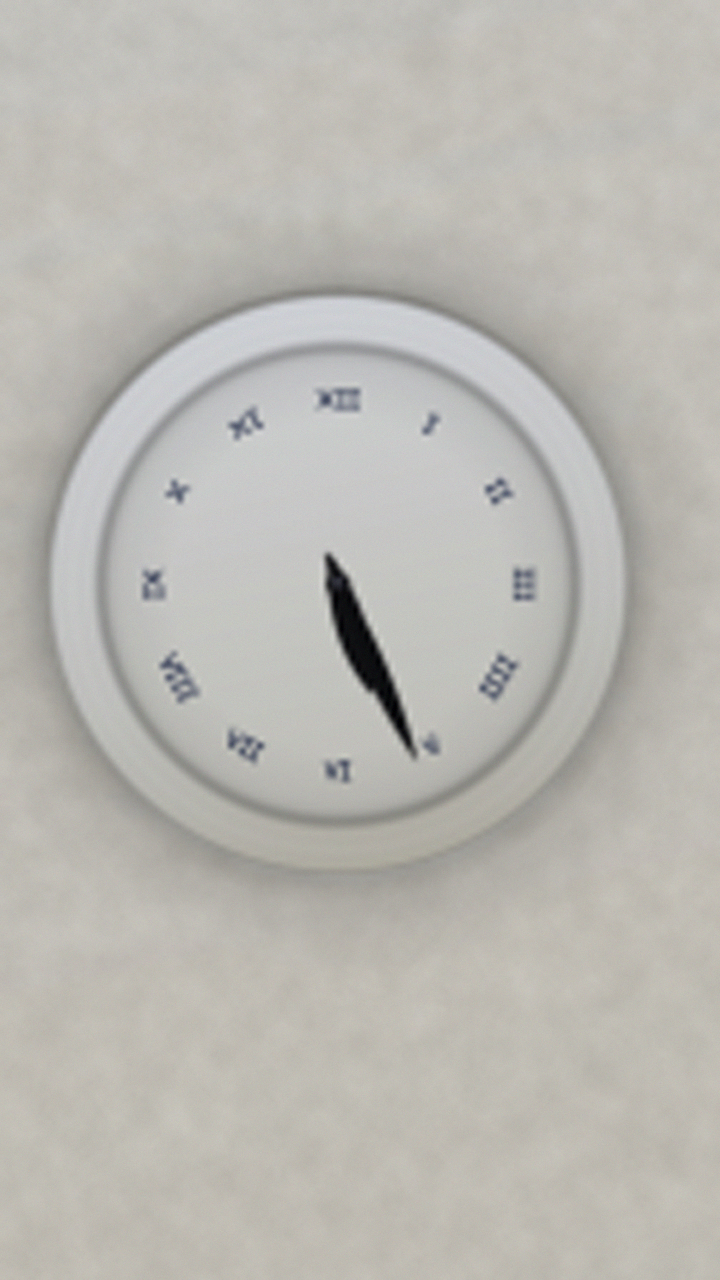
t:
5:26
